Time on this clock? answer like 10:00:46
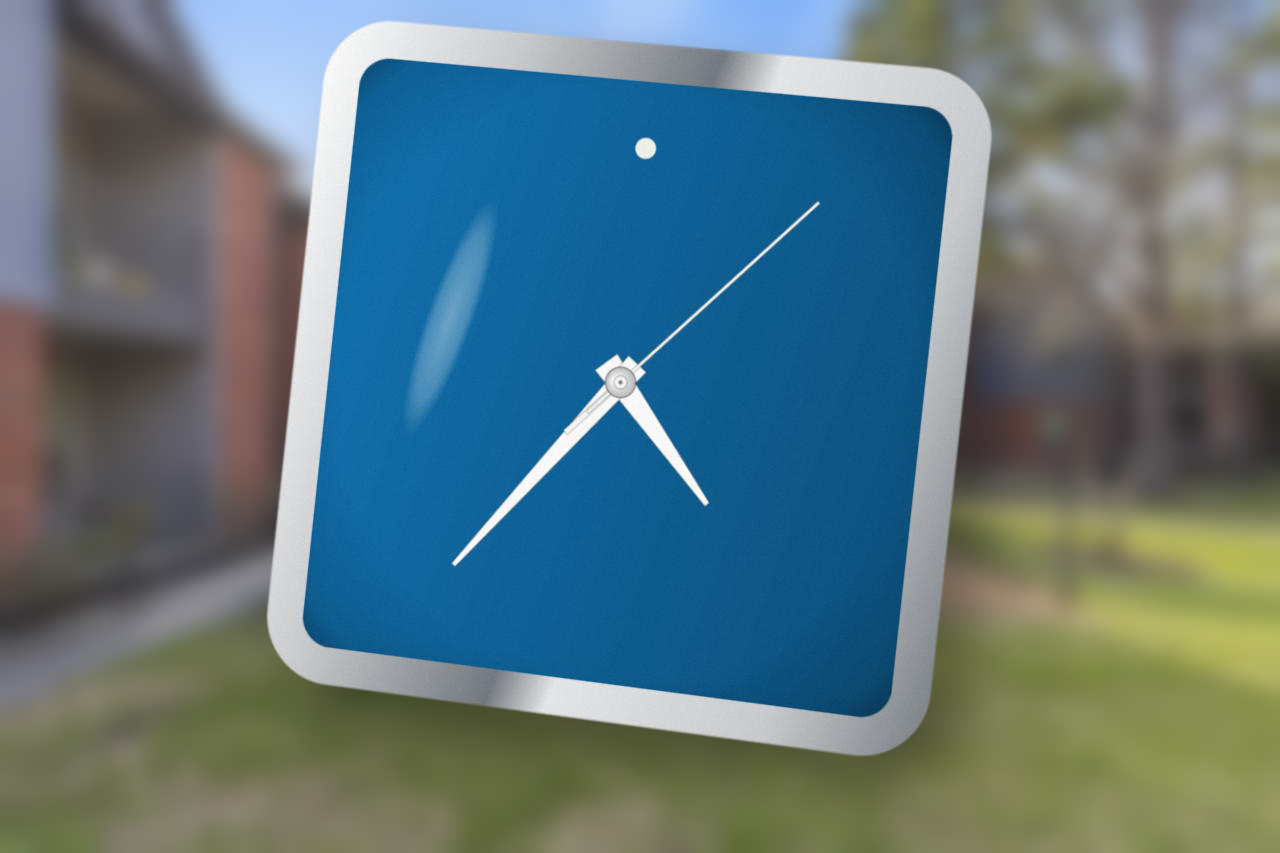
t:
4:36:07
